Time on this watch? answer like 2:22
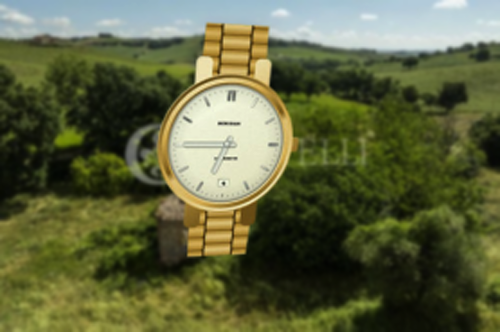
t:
6:45
